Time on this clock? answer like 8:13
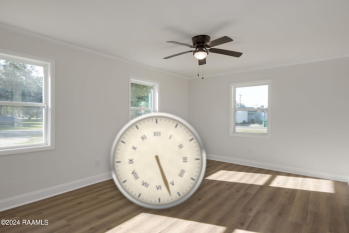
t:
5:27
